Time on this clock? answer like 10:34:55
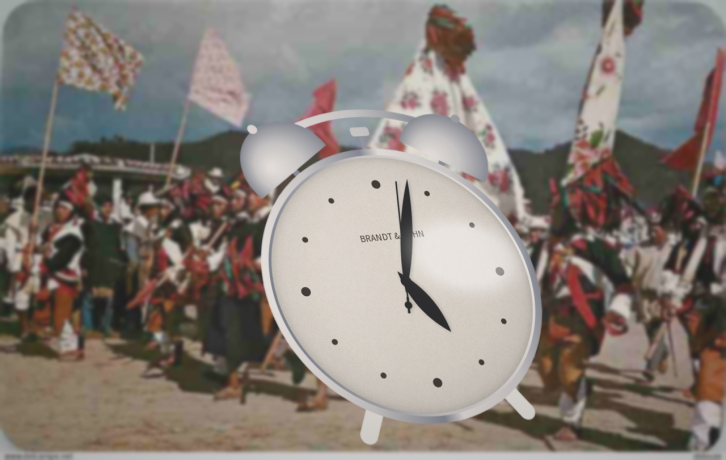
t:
5:03:02
